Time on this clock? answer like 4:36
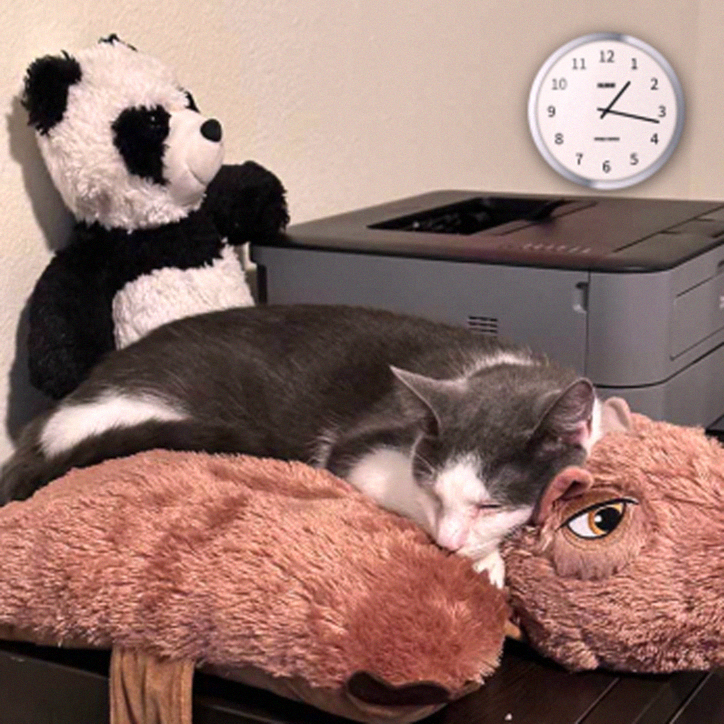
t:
1:17
